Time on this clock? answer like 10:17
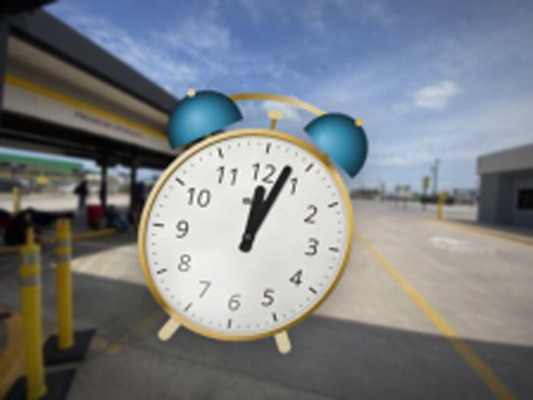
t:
12:03
